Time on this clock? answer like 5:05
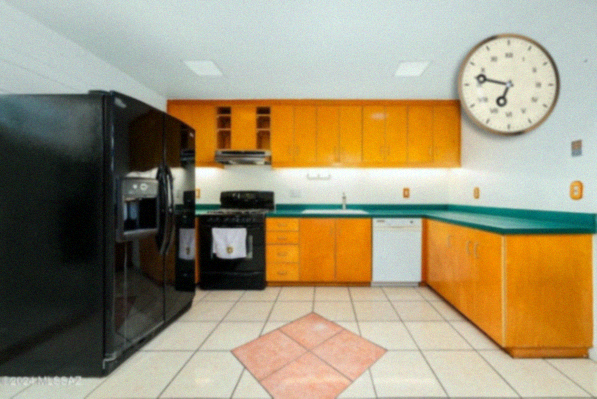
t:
6:47
